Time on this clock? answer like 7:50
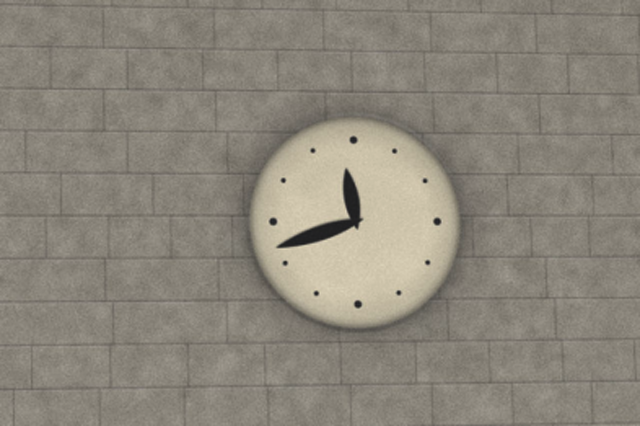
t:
11:42
